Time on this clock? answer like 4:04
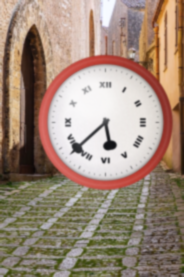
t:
5:38
